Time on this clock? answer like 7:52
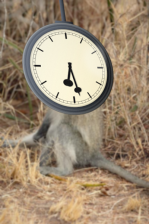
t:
6:28
